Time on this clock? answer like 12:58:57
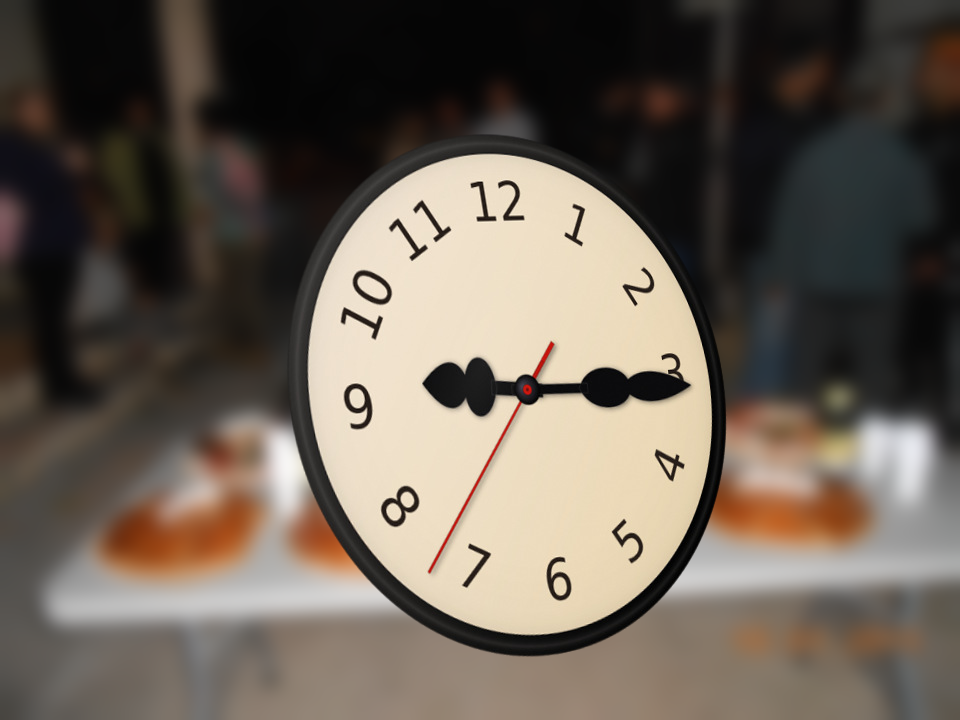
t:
9:15:37
